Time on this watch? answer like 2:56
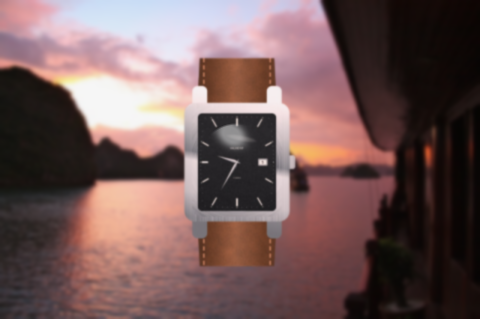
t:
9:35
